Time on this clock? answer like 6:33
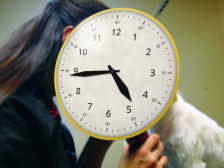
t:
4:44
